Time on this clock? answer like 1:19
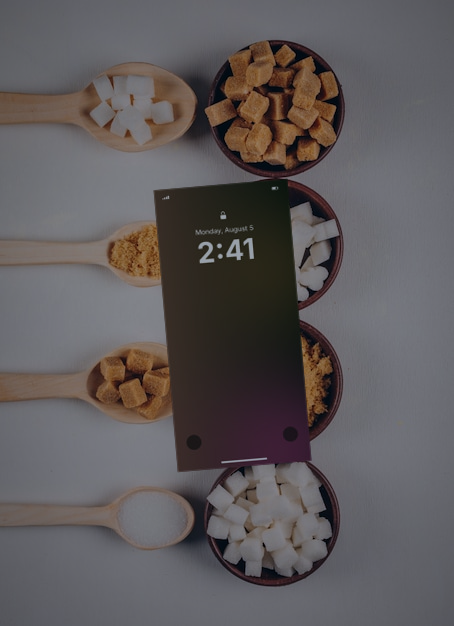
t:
2:41
